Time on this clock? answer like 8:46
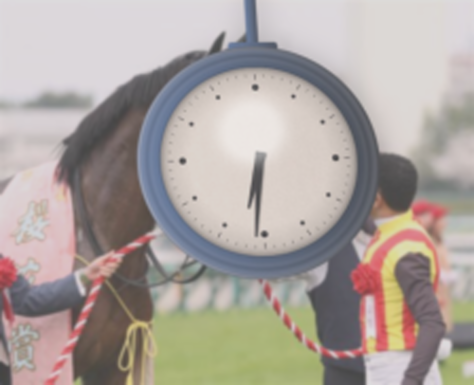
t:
6:31
